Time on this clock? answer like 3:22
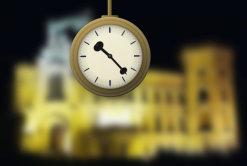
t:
10:23
